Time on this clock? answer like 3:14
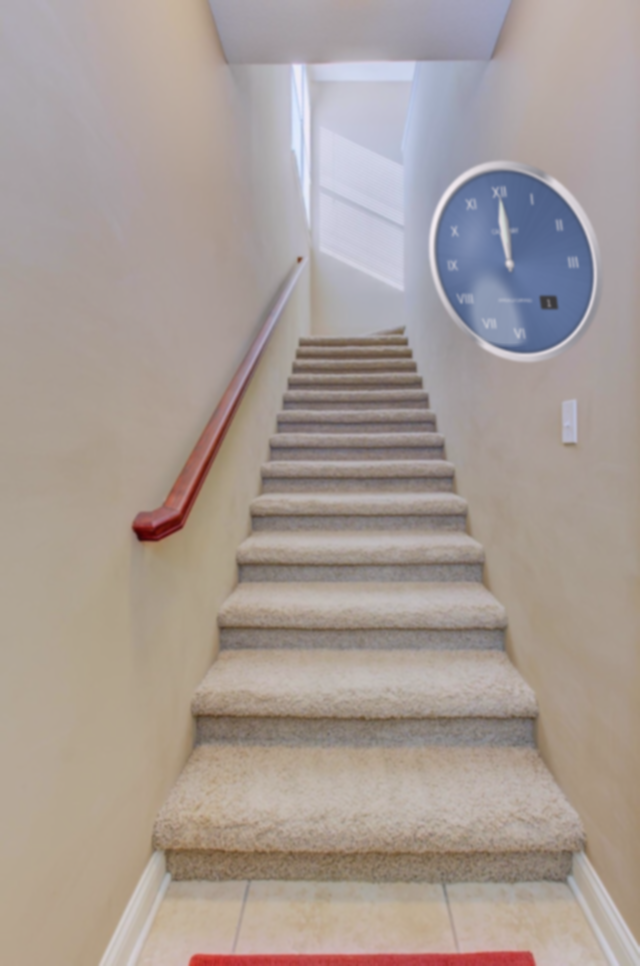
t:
12:00
